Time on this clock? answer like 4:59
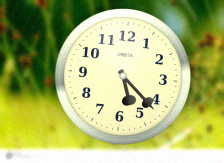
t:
5:22
